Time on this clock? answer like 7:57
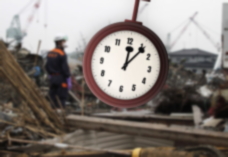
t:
12:06
